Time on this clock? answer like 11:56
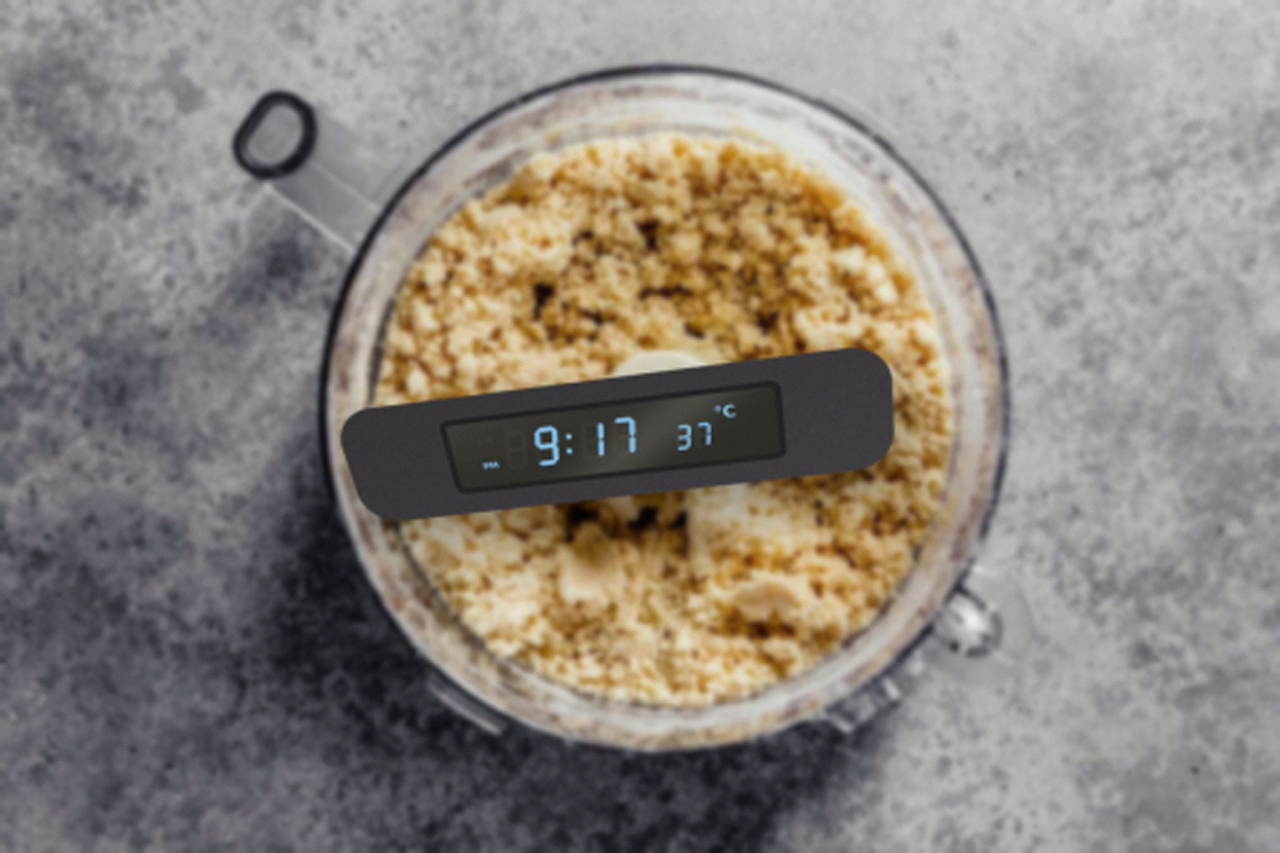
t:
9:17
